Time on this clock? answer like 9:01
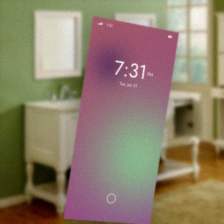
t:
7:31
